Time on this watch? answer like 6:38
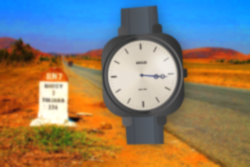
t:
3:16
